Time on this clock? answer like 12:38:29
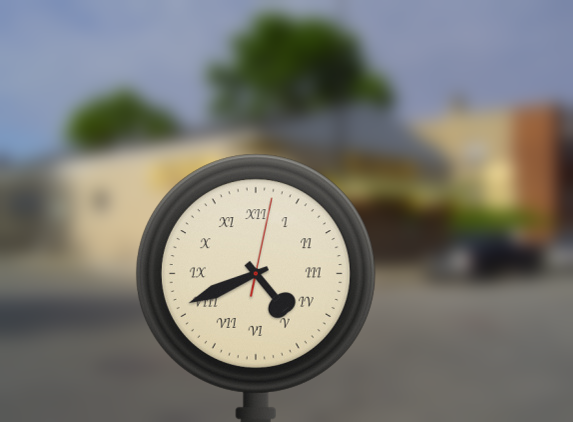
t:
4:41:02
